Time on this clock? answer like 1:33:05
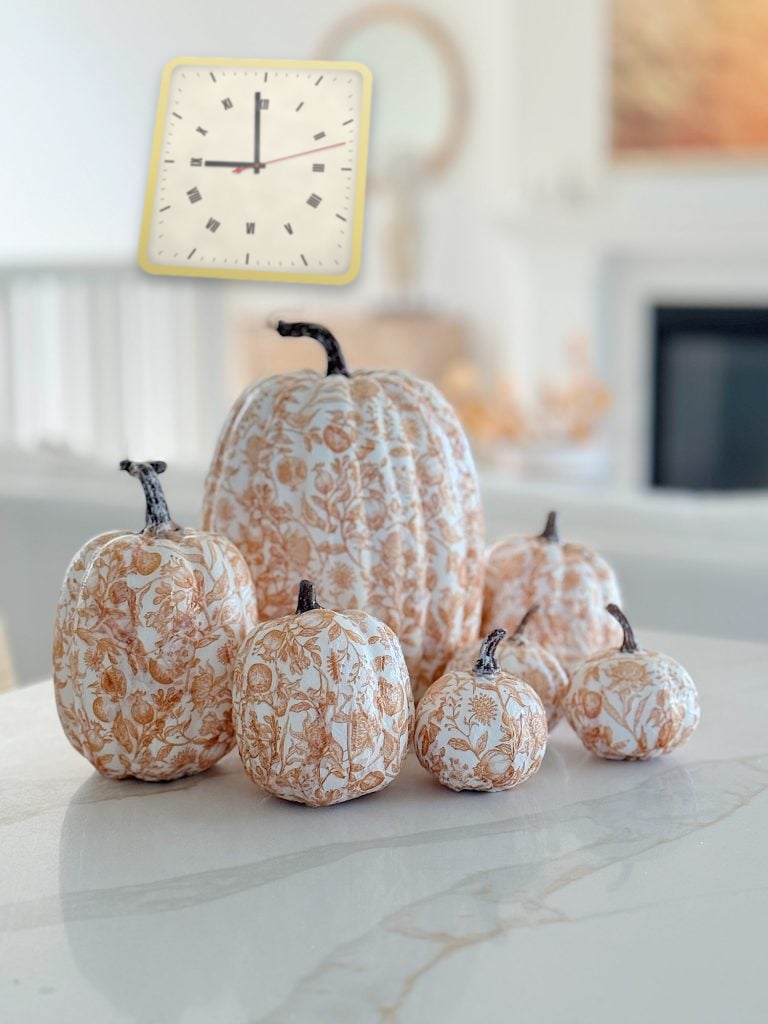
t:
8:59:12
